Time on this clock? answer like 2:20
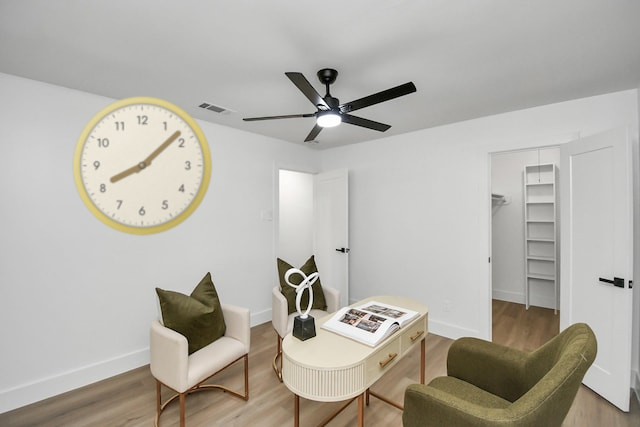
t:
8:08
